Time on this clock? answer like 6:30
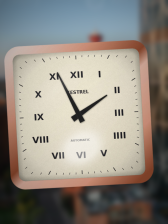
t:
1:56
